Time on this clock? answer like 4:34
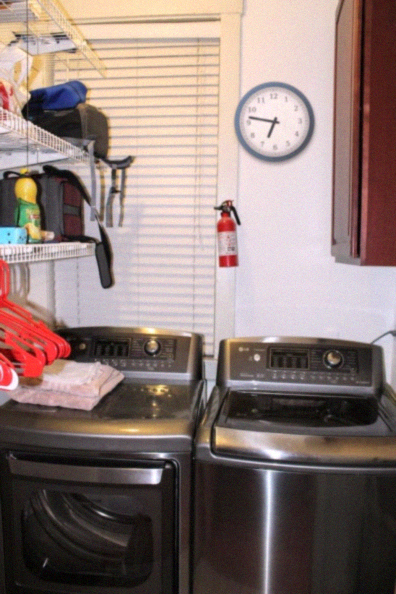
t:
6:47
